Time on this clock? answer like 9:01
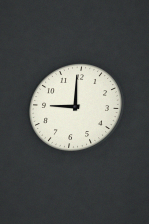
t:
8:59
